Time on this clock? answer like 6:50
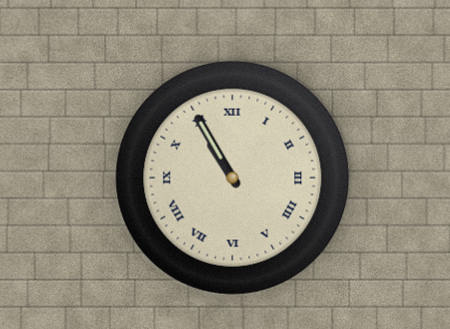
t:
10:55
